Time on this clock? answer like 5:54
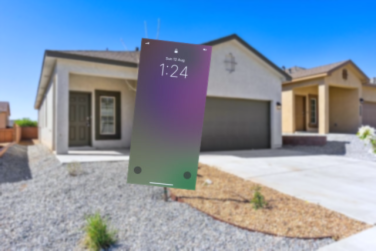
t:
1:24
